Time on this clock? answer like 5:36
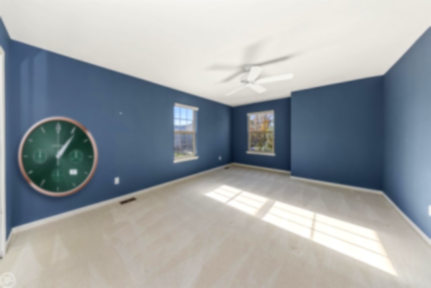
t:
1:06
